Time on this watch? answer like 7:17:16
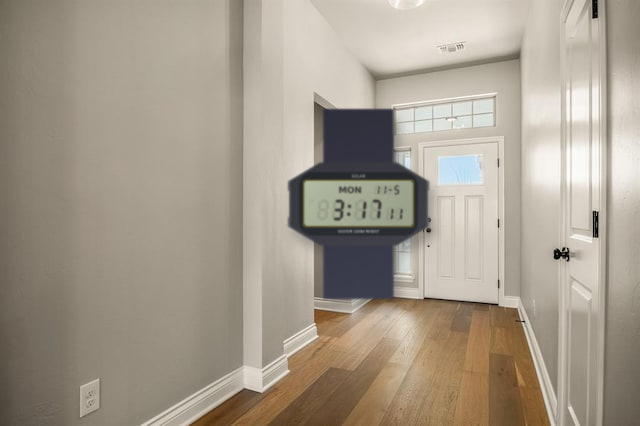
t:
3:17:11
